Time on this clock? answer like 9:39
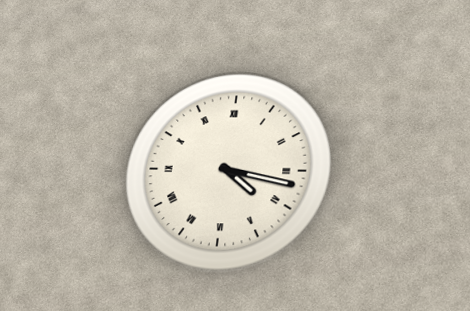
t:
4:17
